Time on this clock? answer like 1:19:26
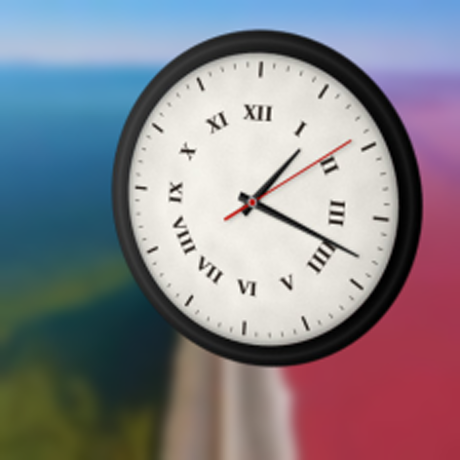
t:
1:18:09
